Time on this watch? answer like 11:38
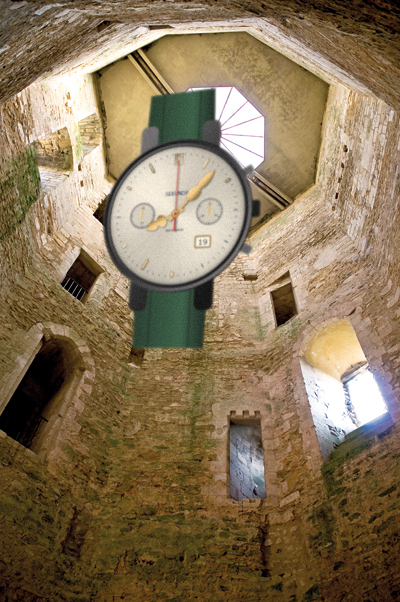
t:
8:07
